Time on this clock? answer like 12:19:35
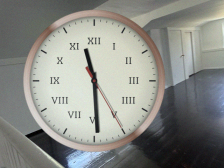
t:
11:29:25
